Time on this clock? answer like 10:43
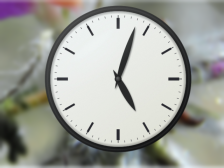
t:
5:03
